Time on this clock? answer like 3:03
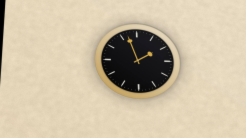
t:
1:57
